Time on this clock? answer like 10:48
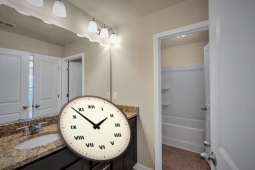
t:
1:53
